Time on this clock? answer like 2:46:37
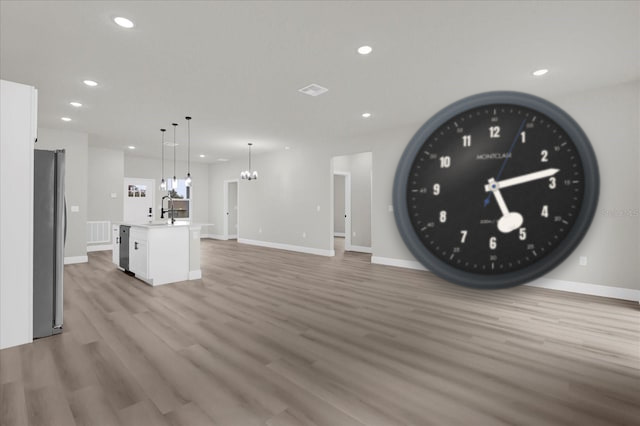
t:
5:13:04
